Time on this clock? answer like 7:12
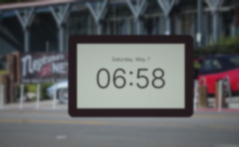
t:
6:58
